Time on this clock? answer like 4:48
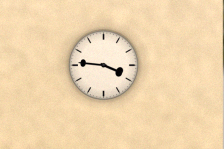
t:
3:46
